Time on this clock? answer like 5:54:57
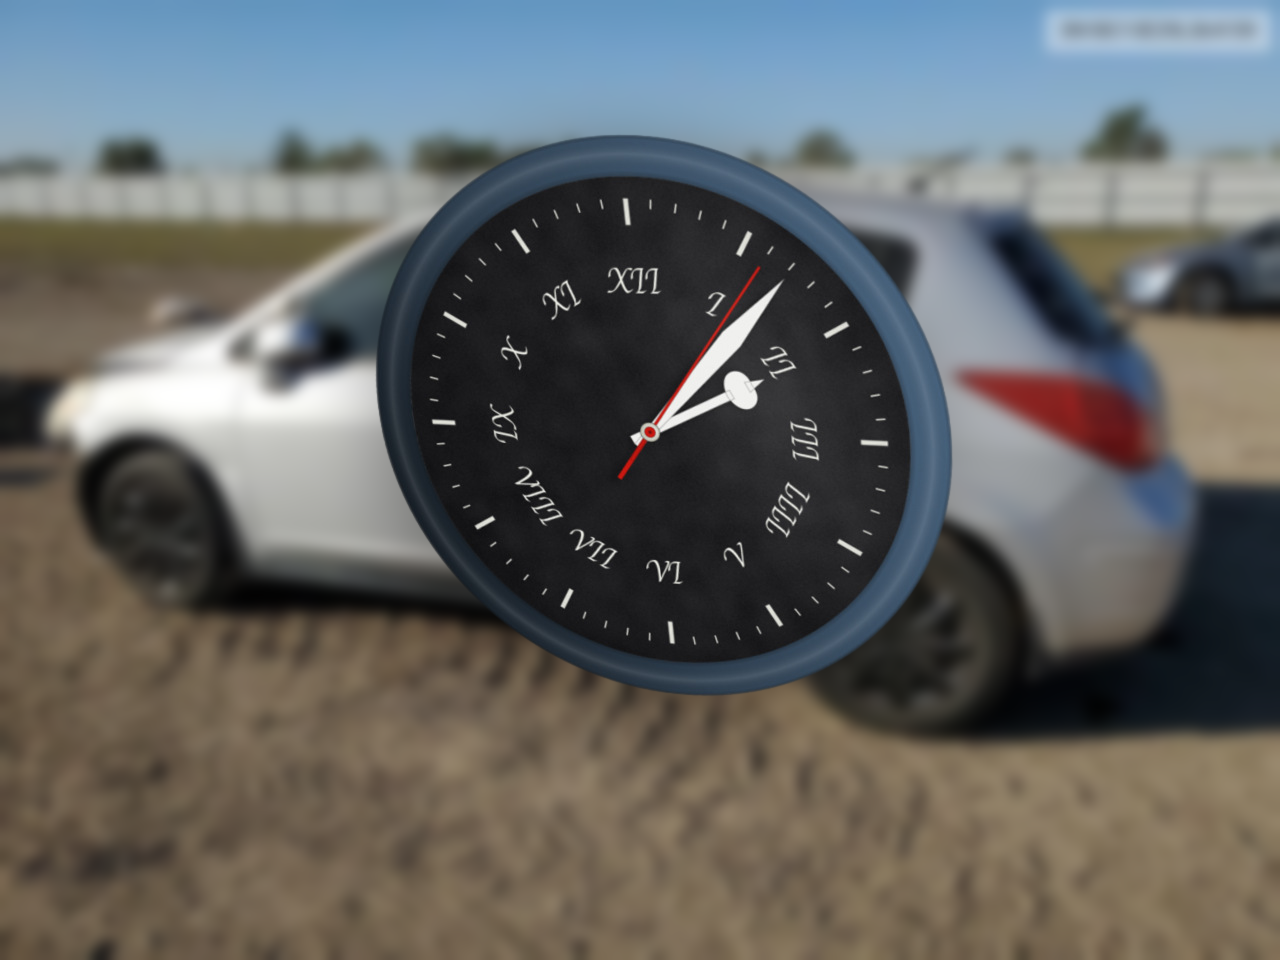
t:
2:07:06
